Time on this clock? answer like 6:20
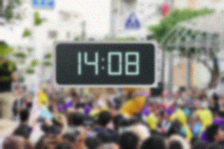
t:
14:08
